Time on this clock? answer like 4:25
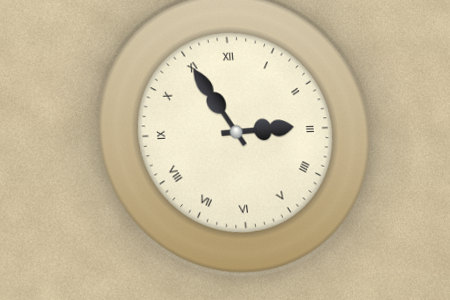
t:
2:55
